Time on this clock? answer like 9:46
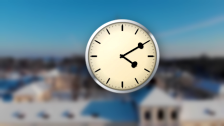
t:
4:10
